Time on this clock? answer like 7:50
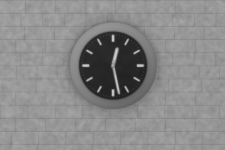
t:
12:28
